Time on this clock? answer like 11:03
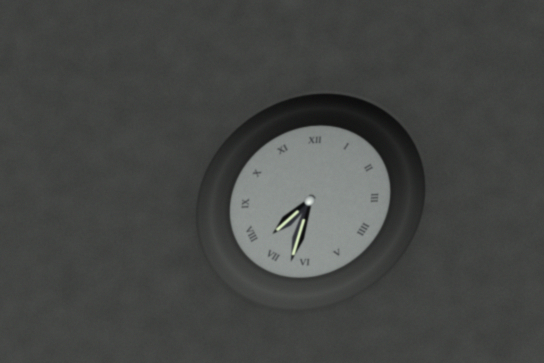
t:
7:32
